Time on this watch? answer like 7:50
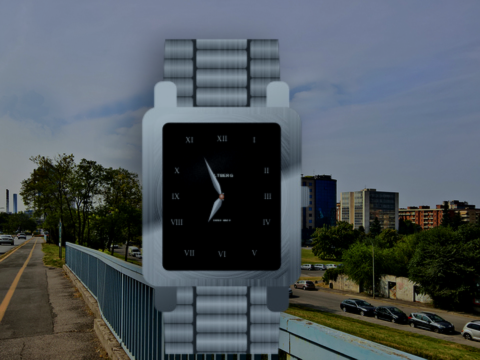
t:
6:56
